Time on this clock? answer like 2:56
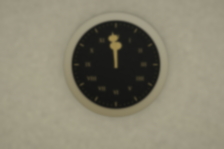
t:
11:59
